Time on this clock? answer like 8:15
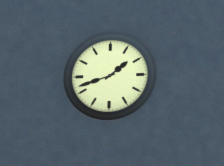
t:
1:42
